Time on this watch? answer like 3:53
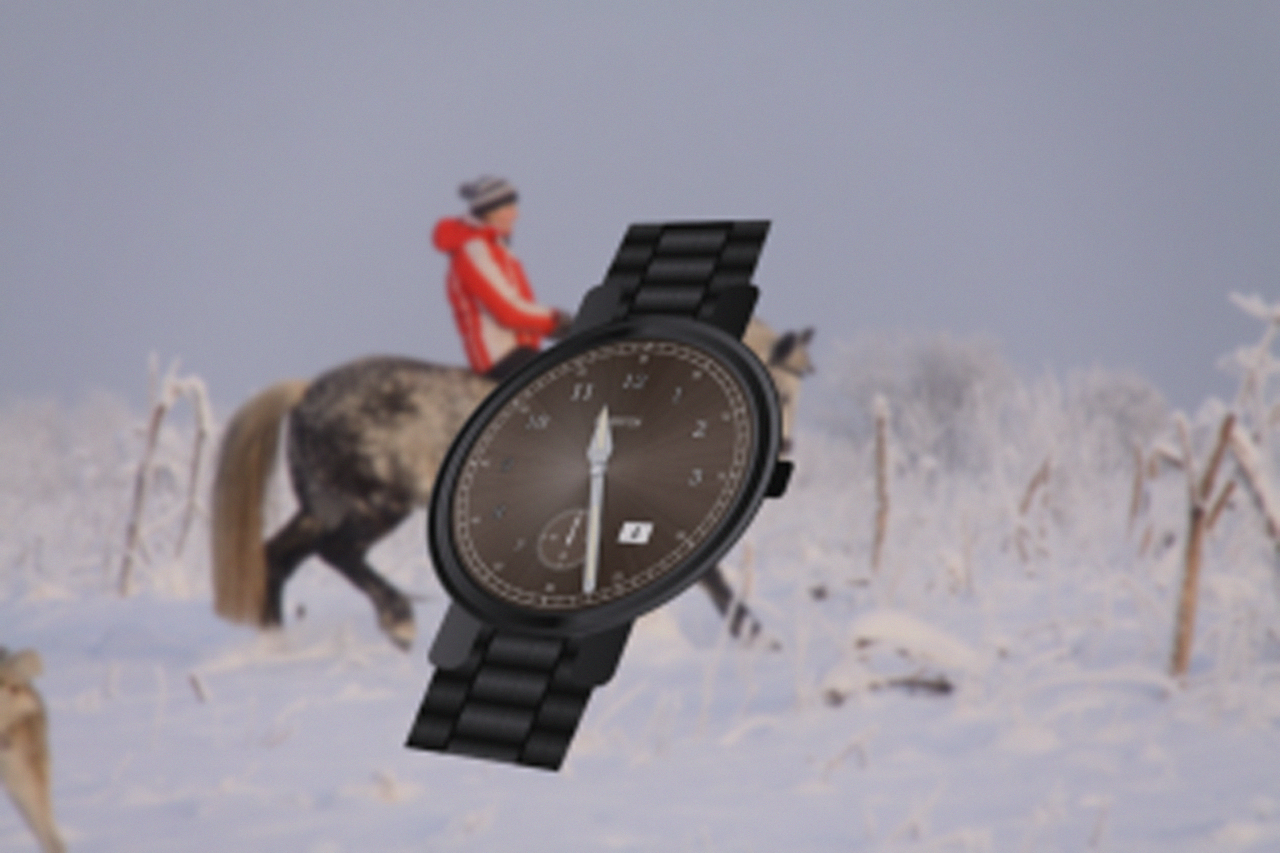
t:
11:27
